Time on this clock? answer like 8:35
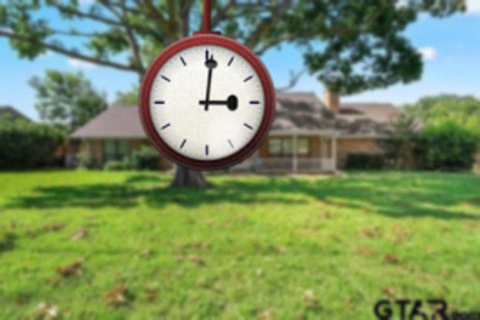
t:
3:01
